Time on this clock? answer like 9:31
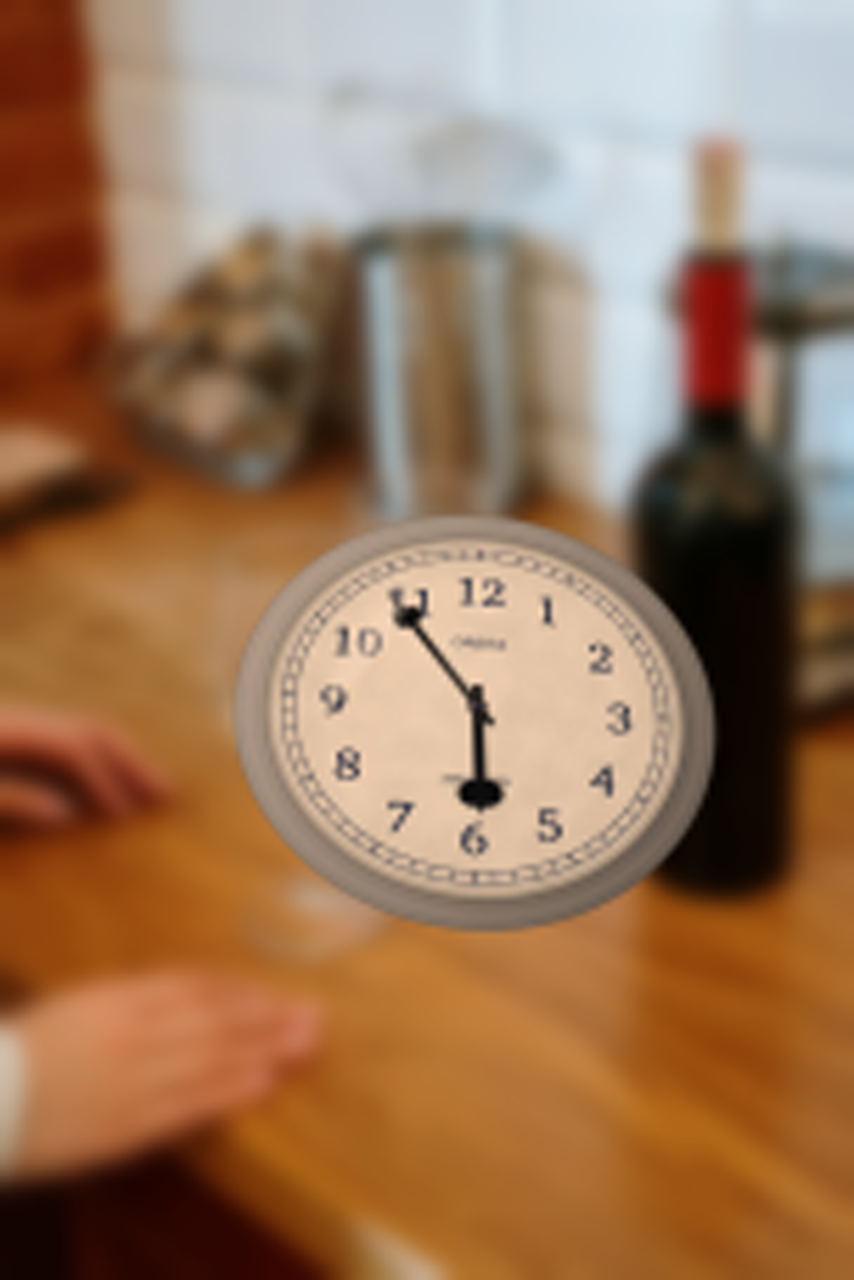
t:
5:54
